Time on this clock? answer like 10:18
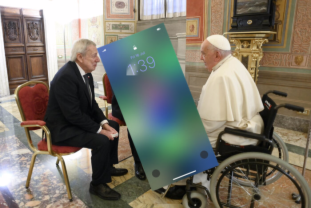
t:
1:39
